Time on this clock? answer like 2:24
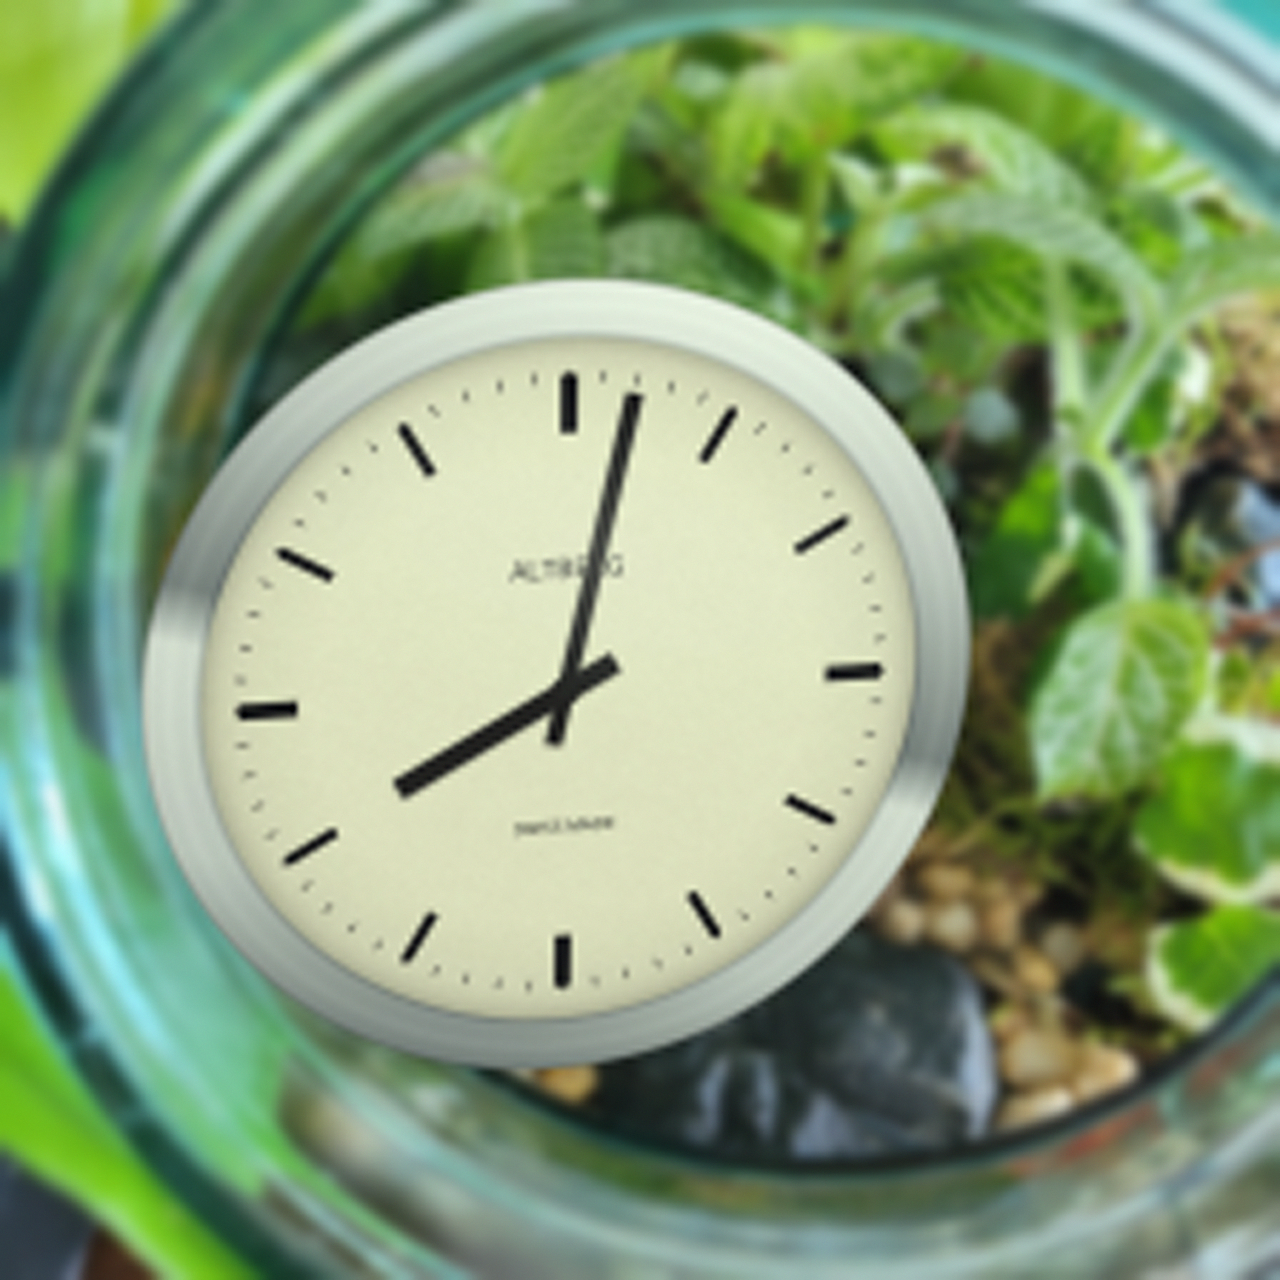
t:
8:02
